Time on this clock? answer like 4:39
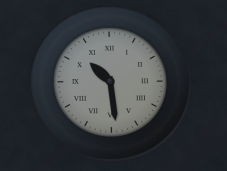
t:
10:29
